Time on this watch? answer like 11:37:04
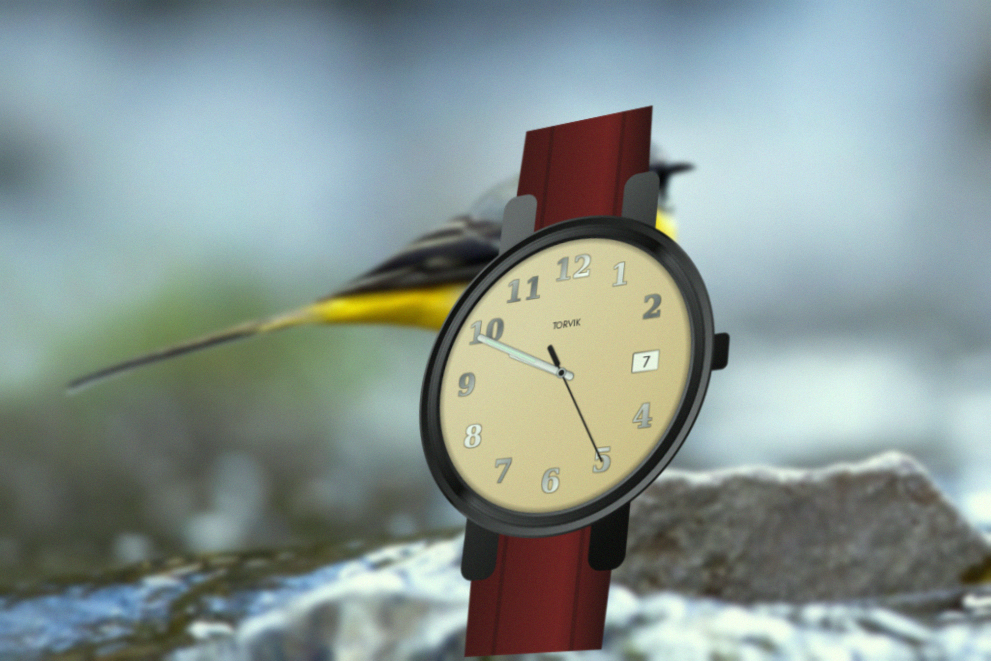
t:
9:49:25
